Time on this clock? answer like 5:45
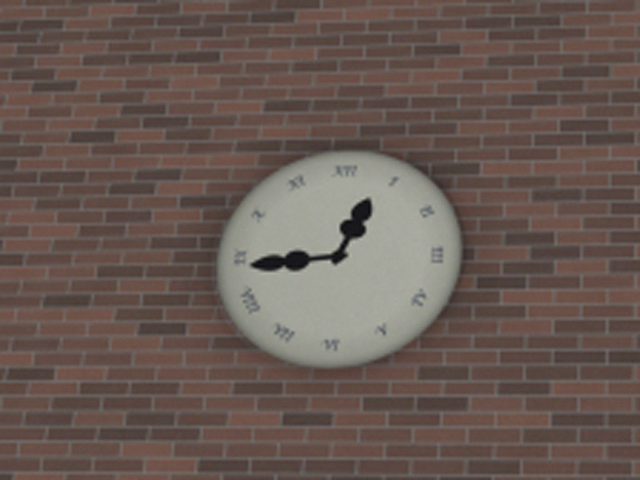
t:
12:44
